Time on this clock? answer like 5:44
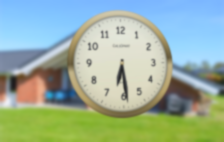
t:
6:29
